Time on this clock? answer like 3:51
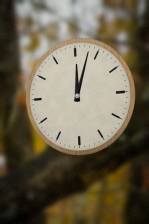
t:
12:03
